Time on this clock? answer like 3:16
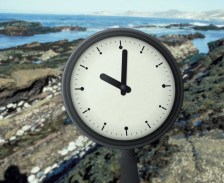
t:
10:01
